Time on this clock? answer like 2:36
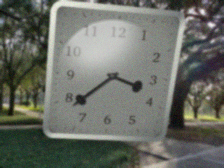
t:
3:38
